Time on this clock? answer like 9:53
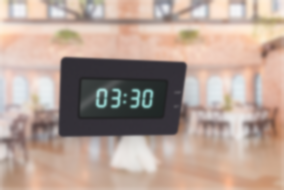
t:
3:30
